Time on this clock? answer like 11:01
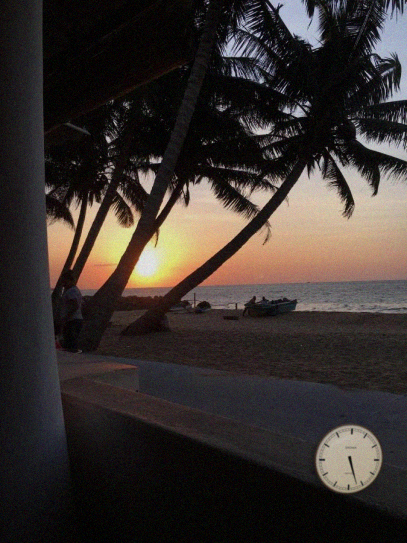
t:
5:27
